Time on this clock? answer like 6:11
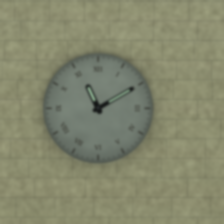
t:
11:10
